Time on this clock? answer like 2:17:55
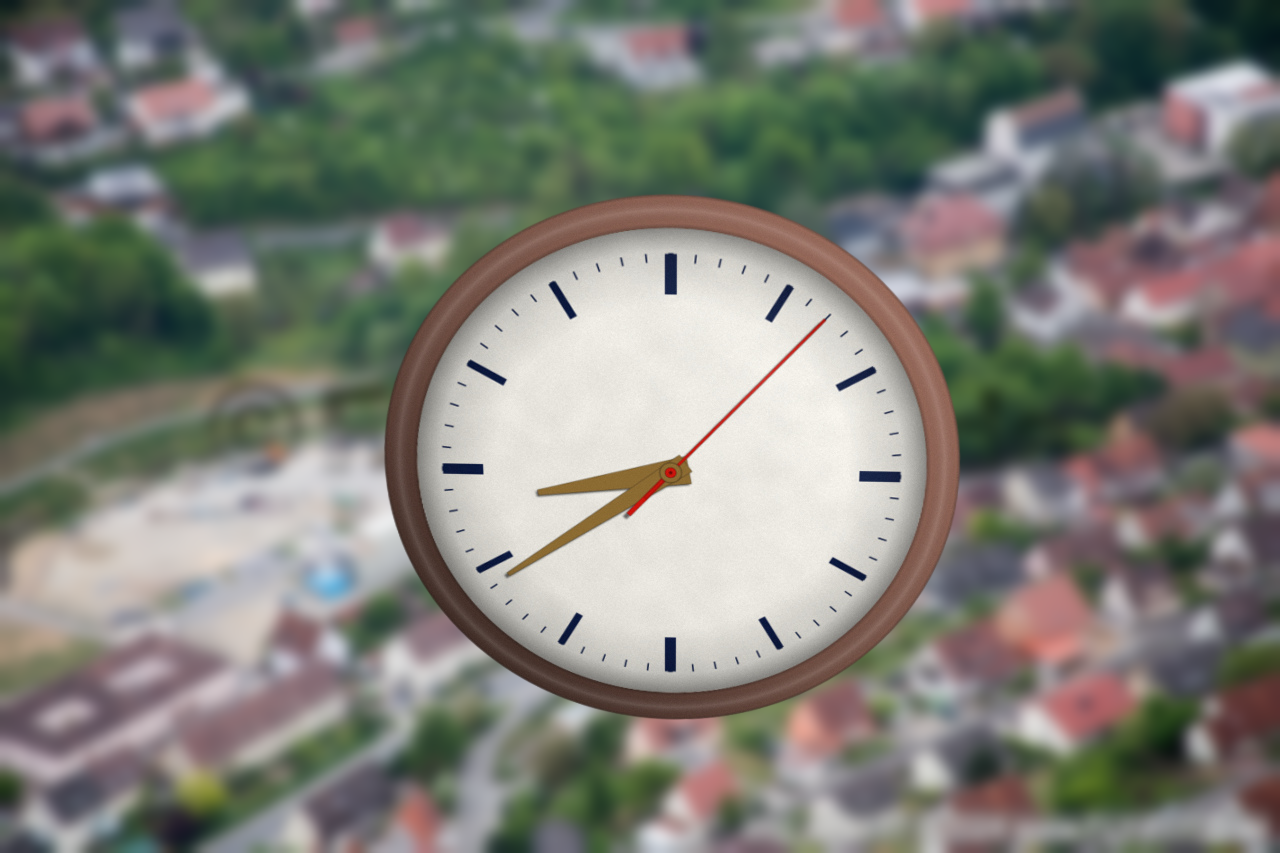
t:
8:39:07
